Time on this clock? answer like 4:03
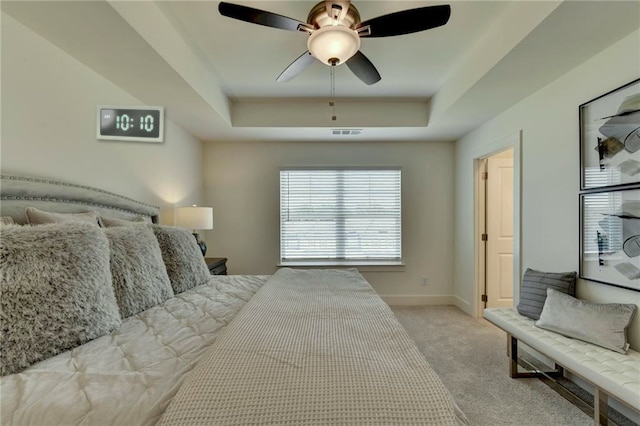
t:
10:10
